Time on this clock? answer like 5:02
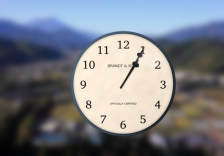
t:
1:05
